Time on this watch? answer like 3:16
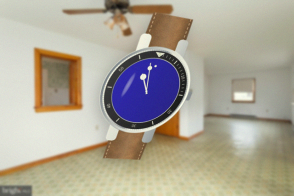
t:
10:58
